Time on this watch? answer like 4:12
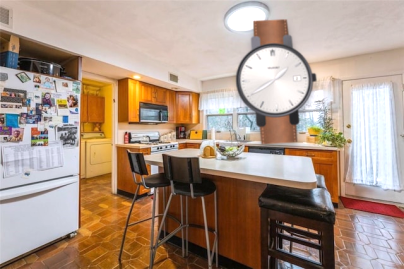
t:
1:40
